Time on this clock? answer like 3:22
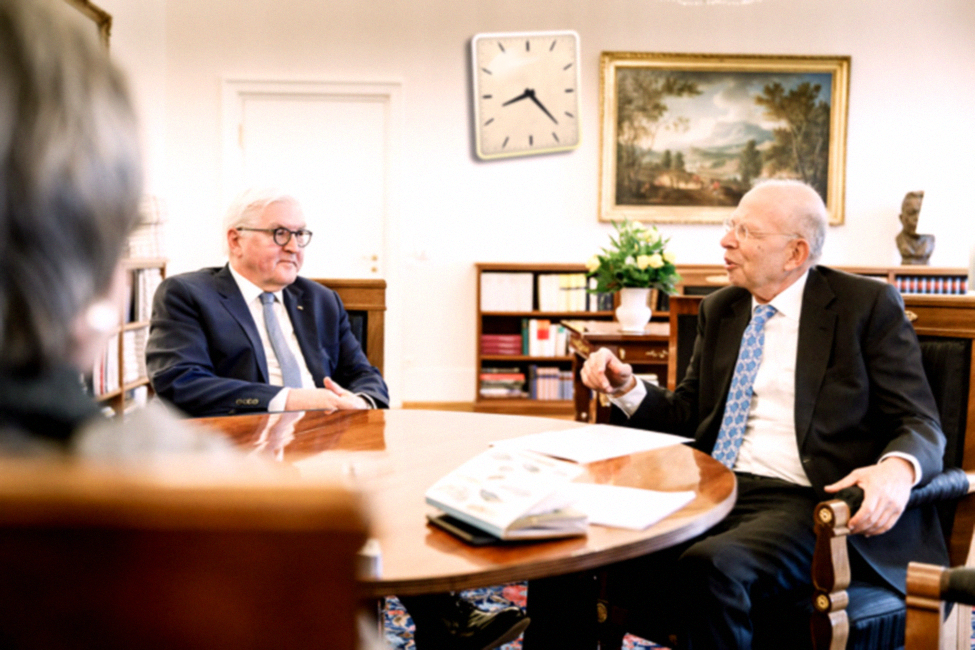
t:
8:23
